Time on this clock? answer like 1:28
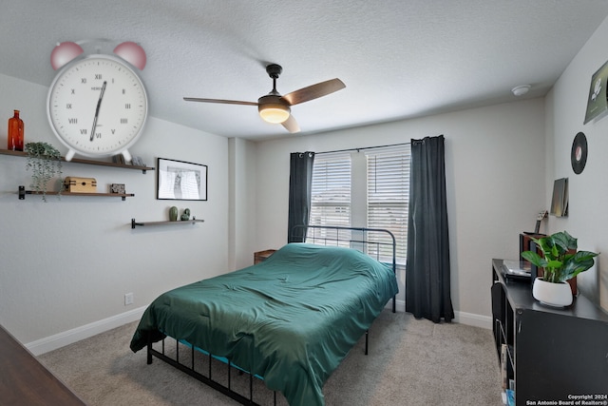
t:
12:32
